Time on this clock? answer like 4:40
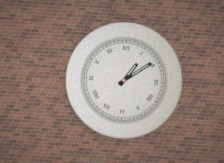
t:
1:09
